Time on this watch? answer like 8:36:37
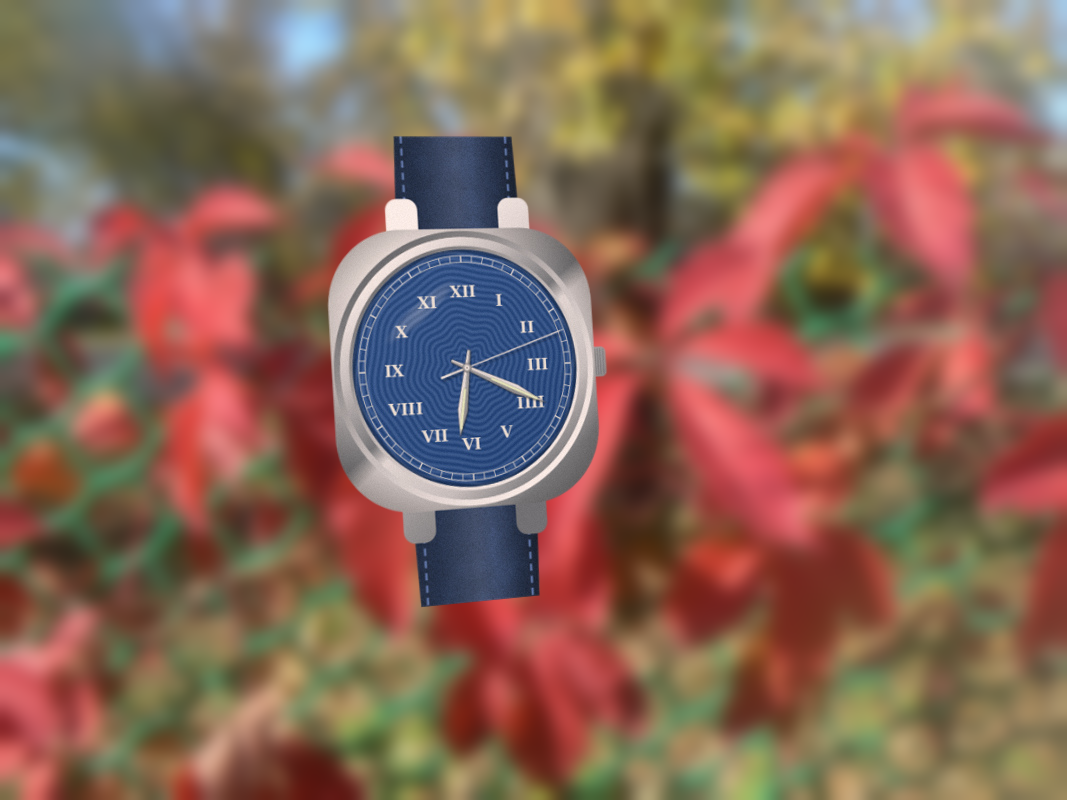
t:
6:19:12
